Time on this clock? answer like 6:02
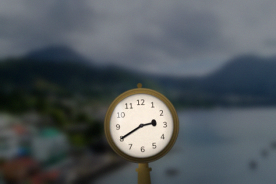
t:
2:40
